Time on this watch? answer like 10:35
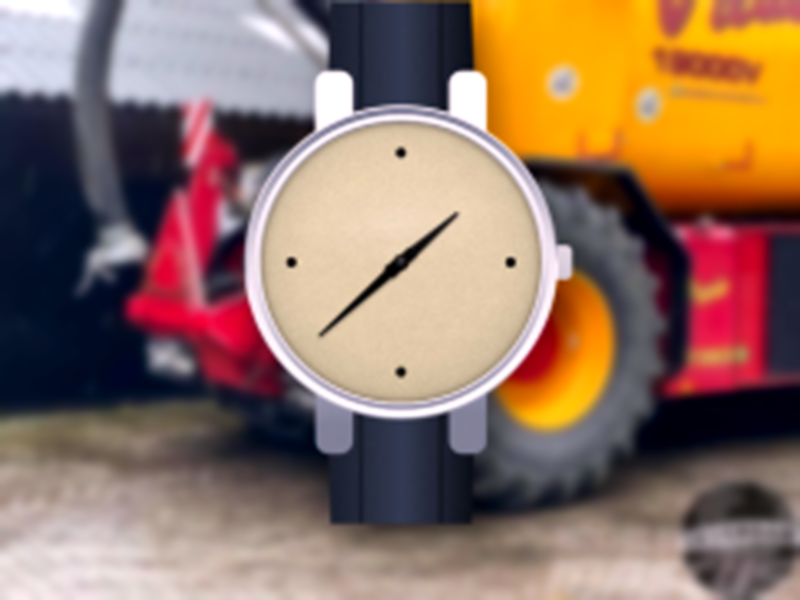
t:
1:38
